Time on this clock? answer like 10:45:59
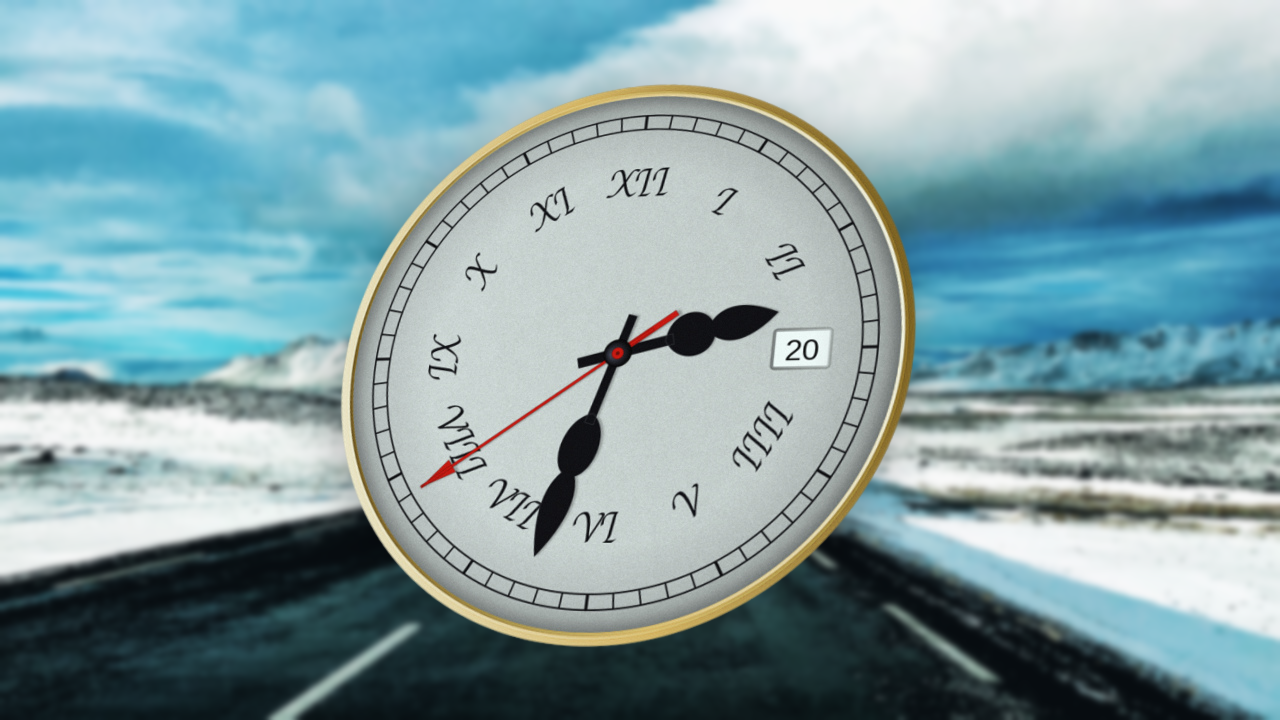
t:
2:32:39
